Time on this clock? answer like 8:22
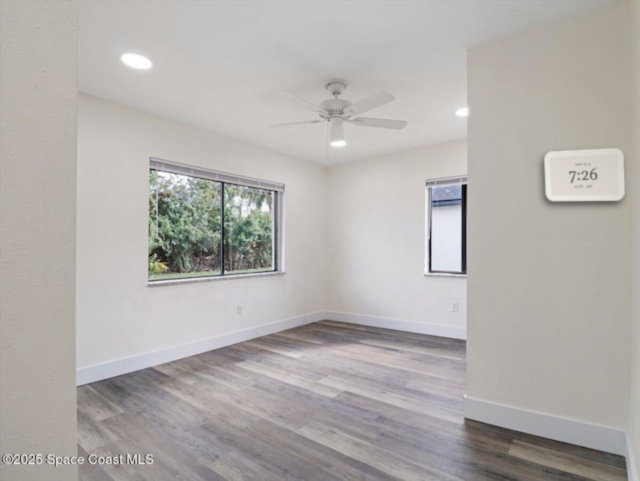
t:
7:26
